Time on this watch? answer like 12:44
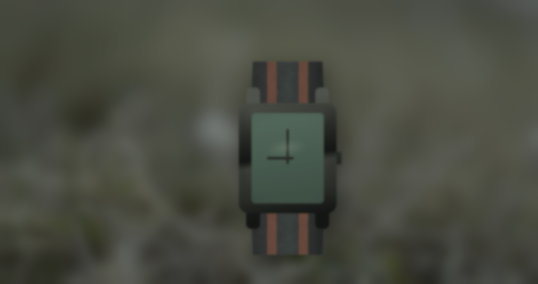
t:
9:00
